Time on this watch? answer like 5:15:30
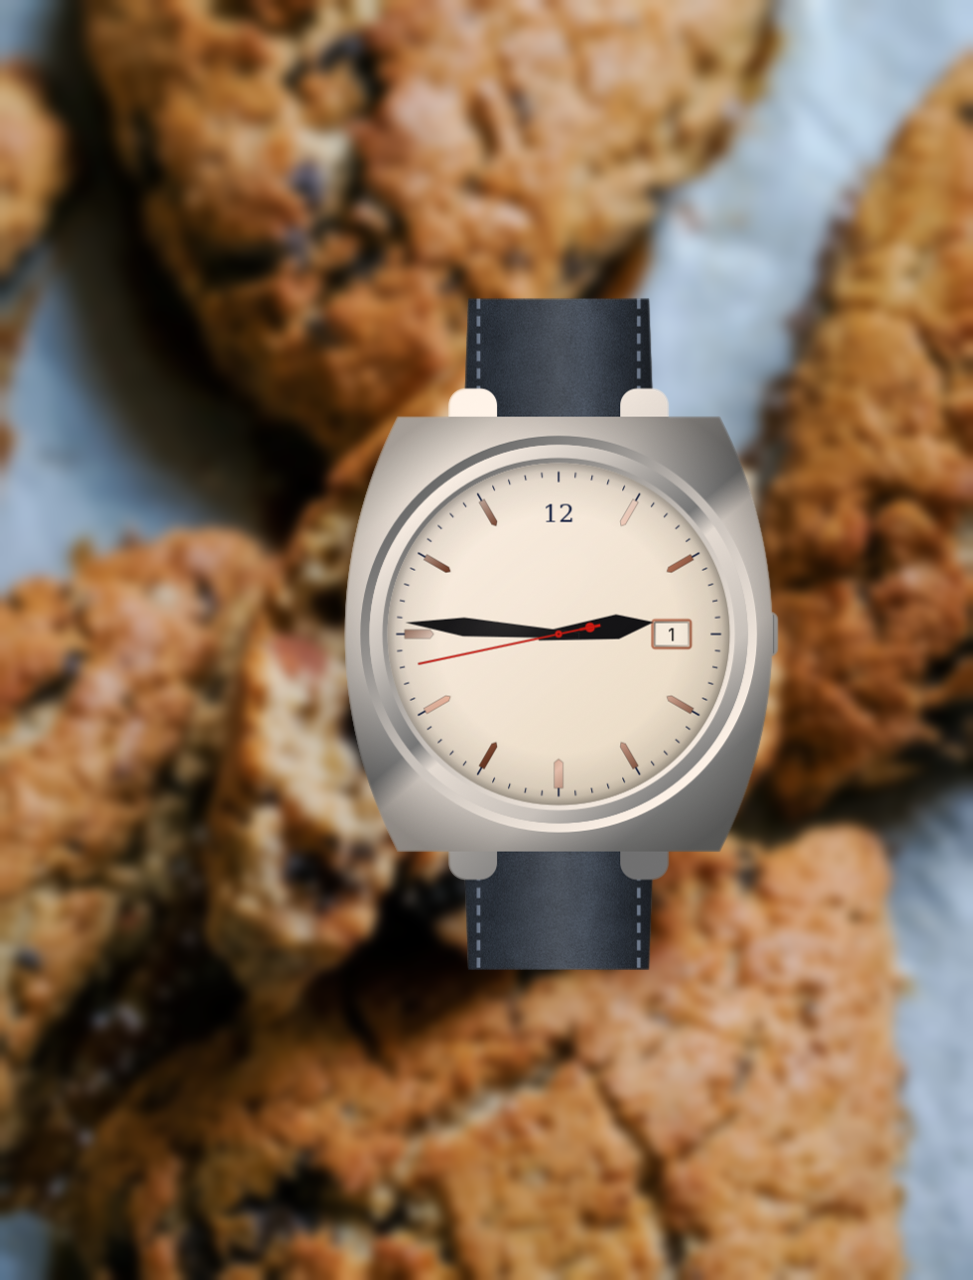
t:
2:45:43
